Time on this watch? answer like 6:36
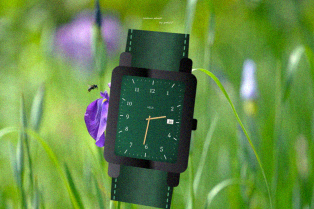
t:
2:31
